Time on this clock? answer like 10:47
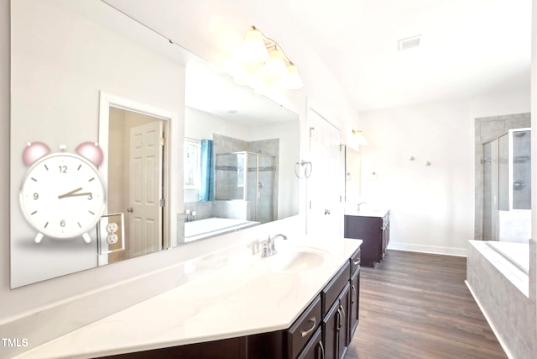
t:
2:14
